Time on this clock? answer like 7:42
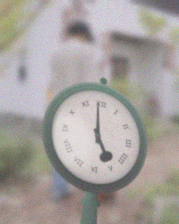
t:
4:59
